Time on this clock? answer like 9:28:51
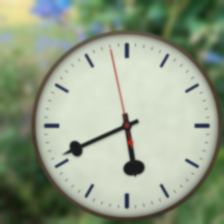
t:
5:40:58
